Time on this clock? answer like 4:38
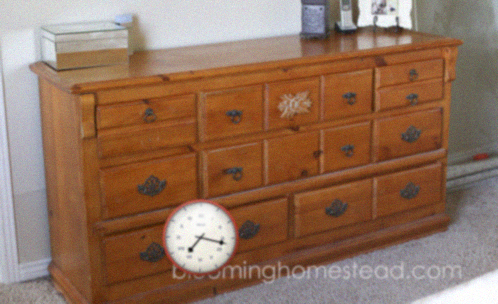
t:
7:17
